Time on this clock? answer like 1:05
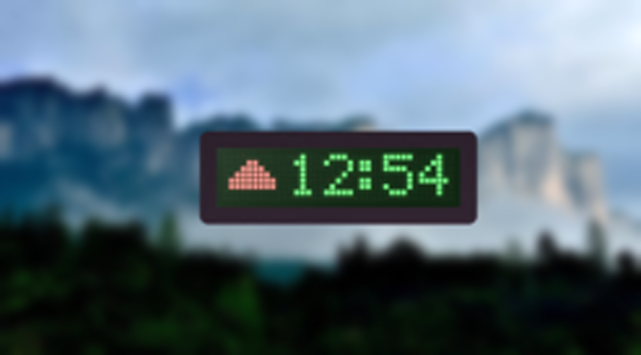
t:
12:54
